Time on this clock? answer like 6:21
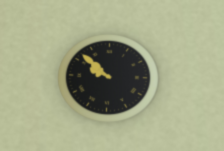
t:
9:52
